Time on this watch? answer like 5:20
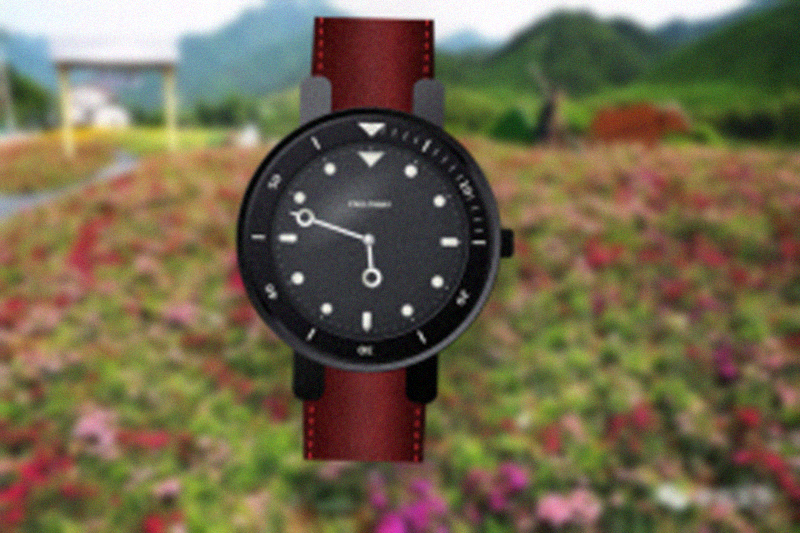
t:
5:48
